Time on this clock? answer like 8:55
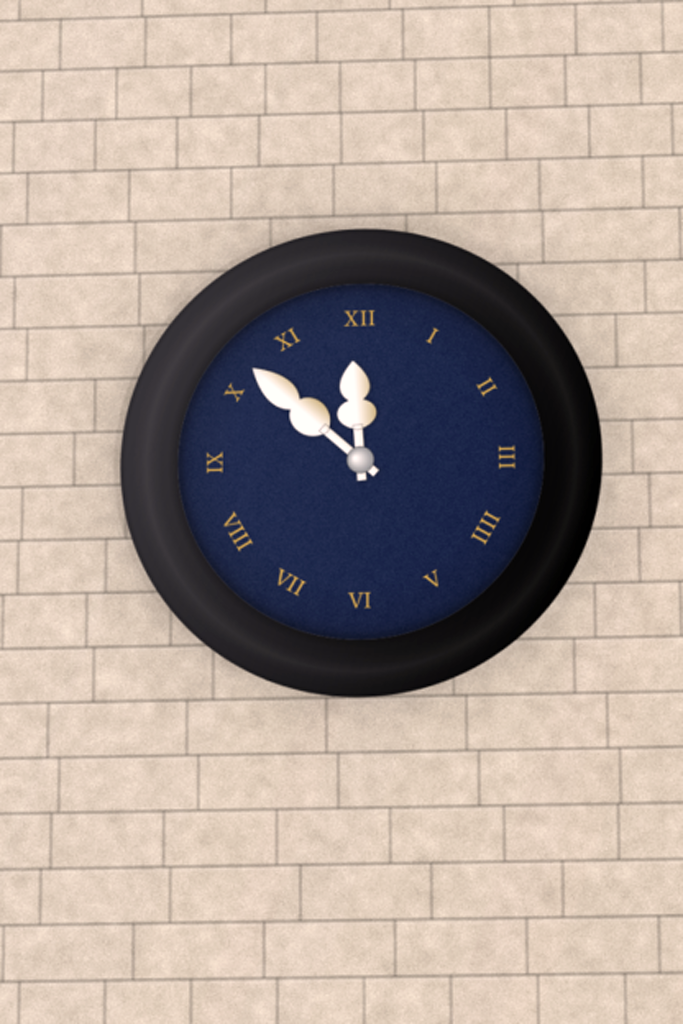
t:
11:52
